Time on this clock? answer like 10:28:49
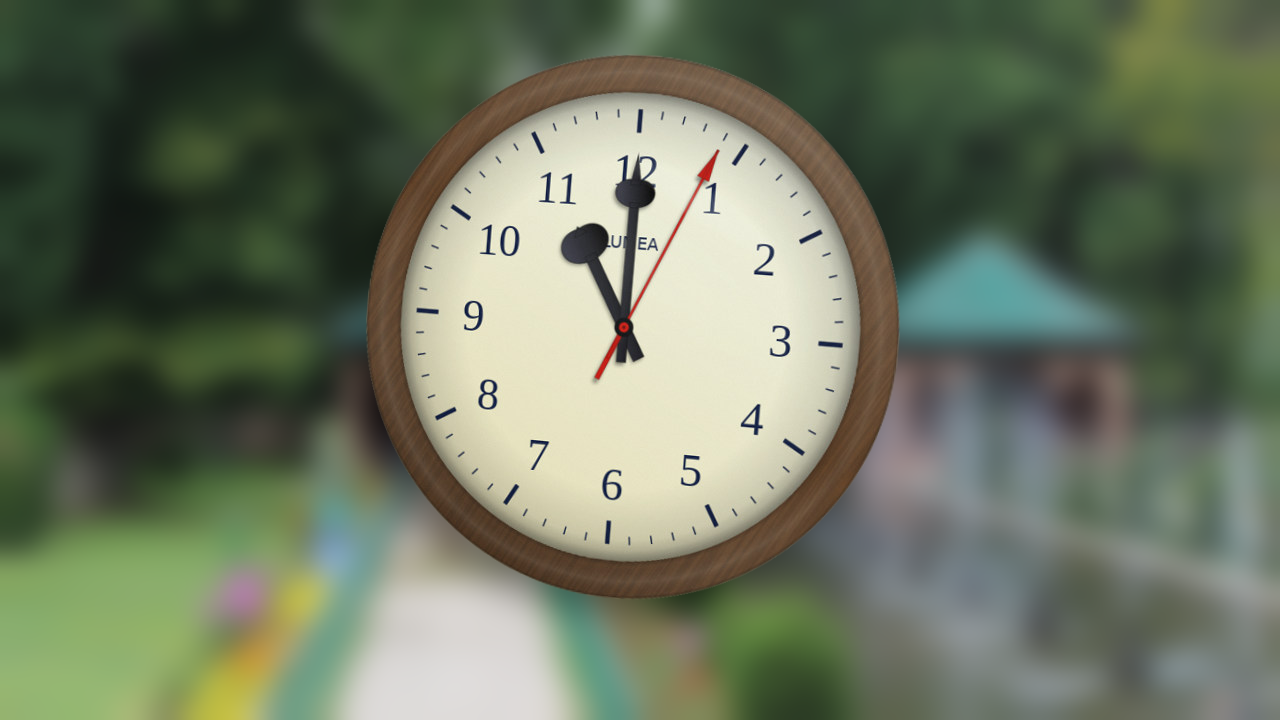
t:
11:00:04
